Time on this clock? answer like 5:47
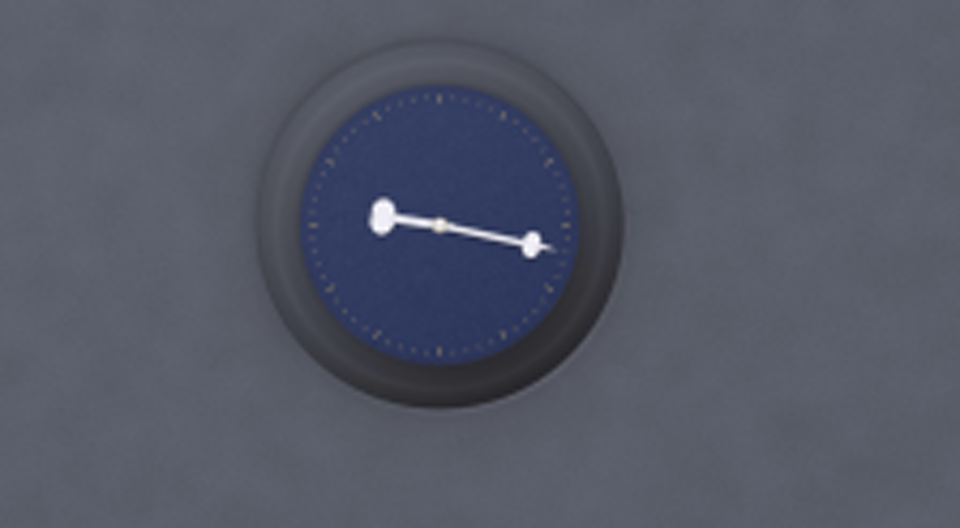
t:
9:17
